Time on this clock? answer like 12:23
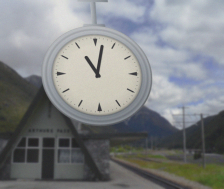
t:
11:02
